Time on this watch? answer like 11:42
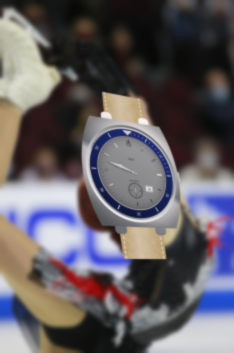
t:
9:48
